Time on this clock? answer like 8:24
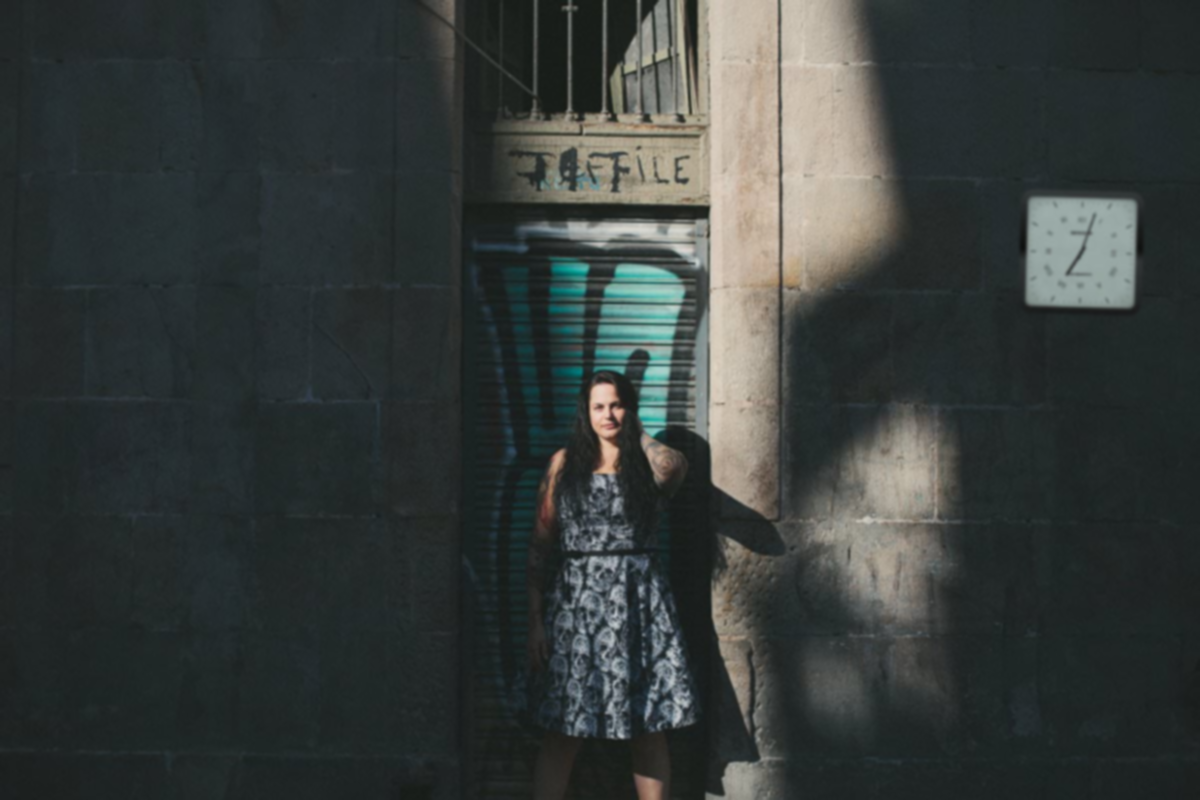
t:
7:03
